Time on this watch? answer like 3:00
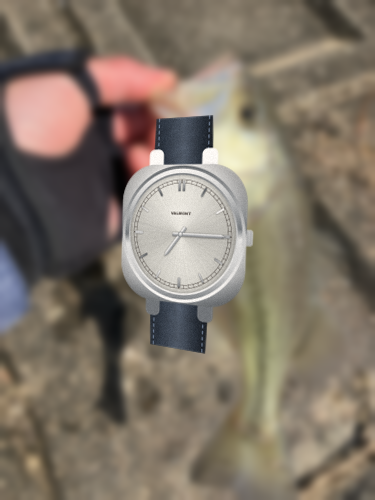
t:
7:15
